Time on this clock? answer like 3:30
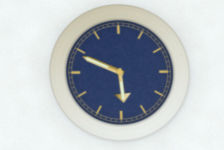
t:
5:49
